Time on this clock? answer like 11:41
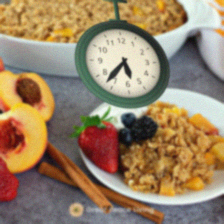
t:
5:37
